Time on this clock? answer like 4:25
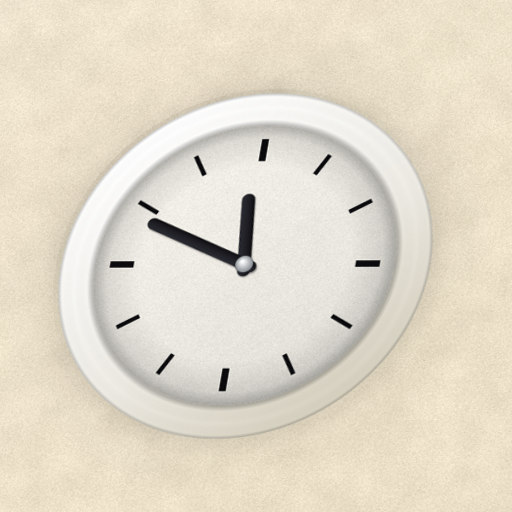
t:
11:49
